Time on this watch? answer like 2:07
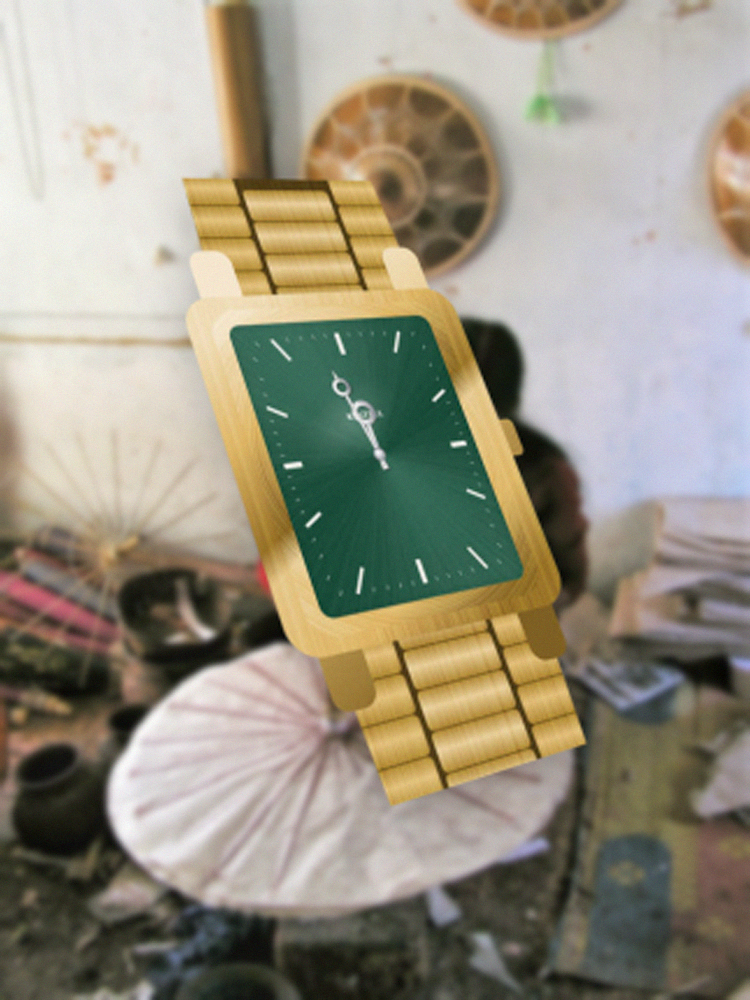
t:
11:58
